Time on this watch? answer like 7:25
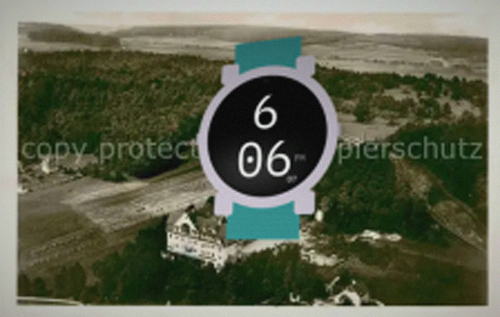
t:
6:06
